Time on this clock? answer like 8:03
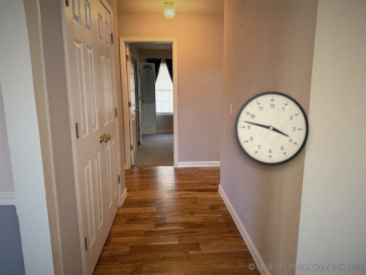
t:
3:47
